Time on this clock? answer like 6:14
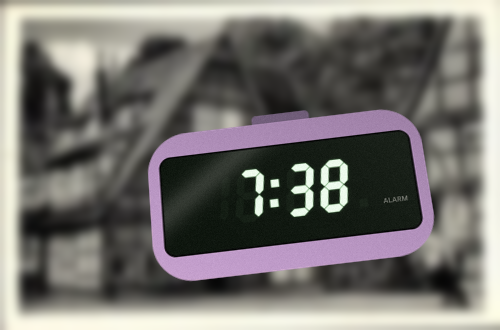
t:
7:38
